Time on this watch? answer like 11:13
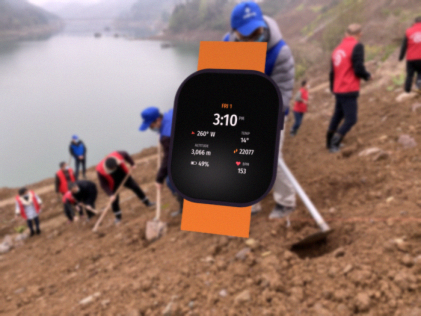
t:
3:10
